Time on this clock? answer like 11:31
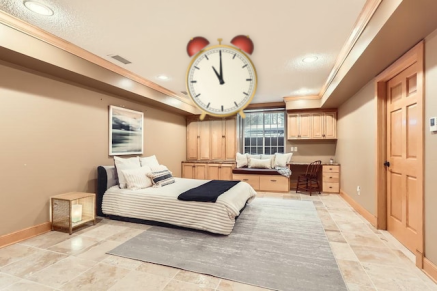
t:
11:00
